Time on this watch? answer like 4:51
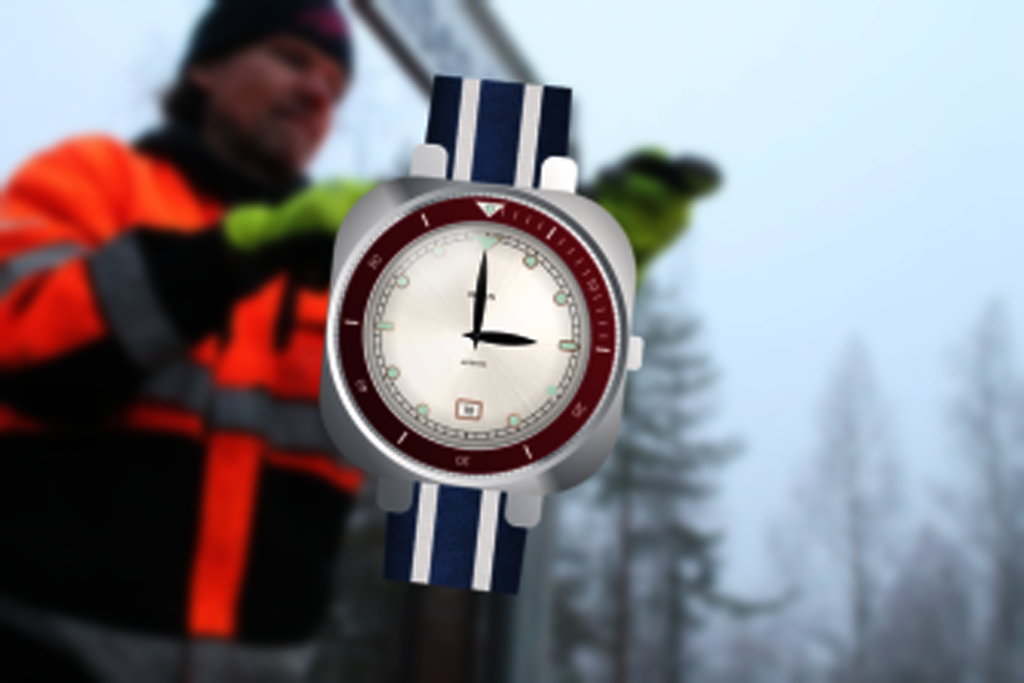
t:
3:00
